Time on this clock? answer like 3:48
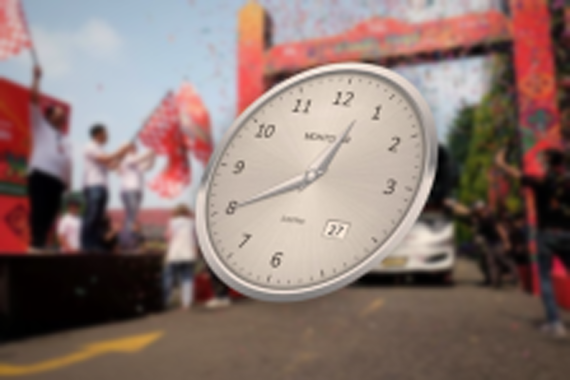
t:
12:40
